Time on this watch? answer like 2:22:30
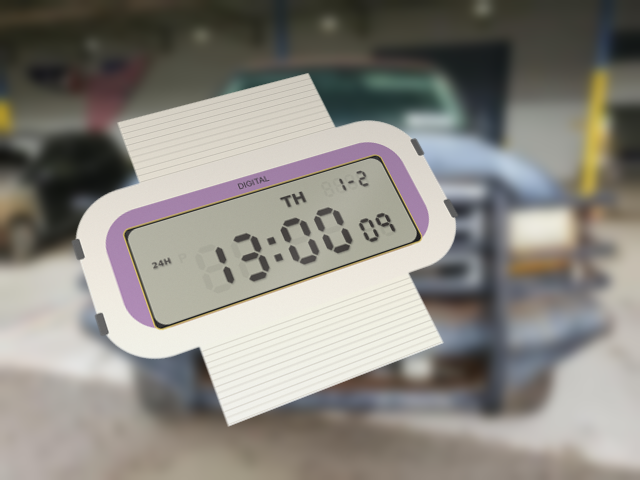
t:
13:00:09
